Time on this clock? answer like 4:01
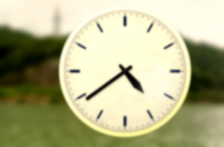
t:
4:39
